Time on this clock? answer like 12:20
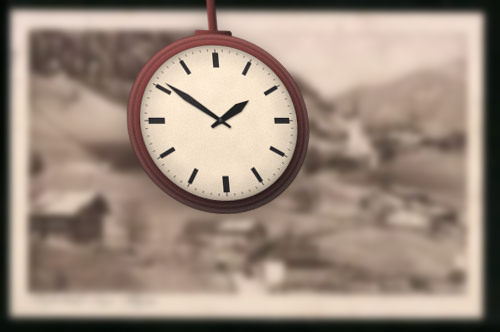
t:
1:51
